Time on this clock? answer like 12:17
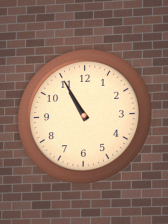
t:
10:55
